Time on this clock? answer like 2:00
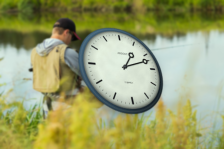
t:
1:12
